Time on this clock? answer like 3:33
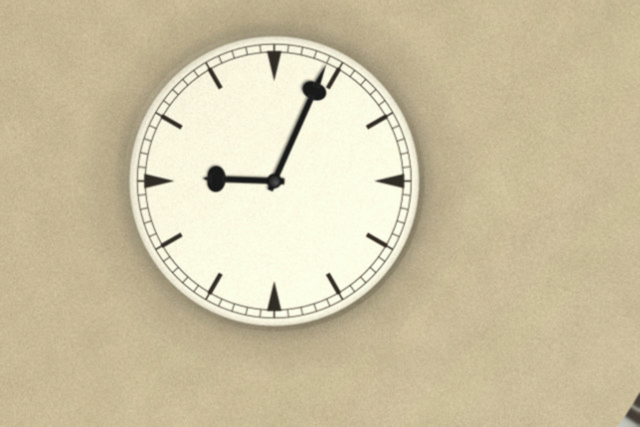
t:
9:04
